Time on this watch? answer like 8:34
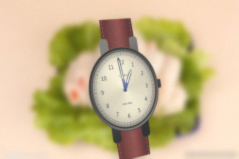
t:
12:59
